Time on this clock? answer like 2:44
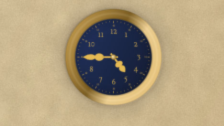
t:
4:45
